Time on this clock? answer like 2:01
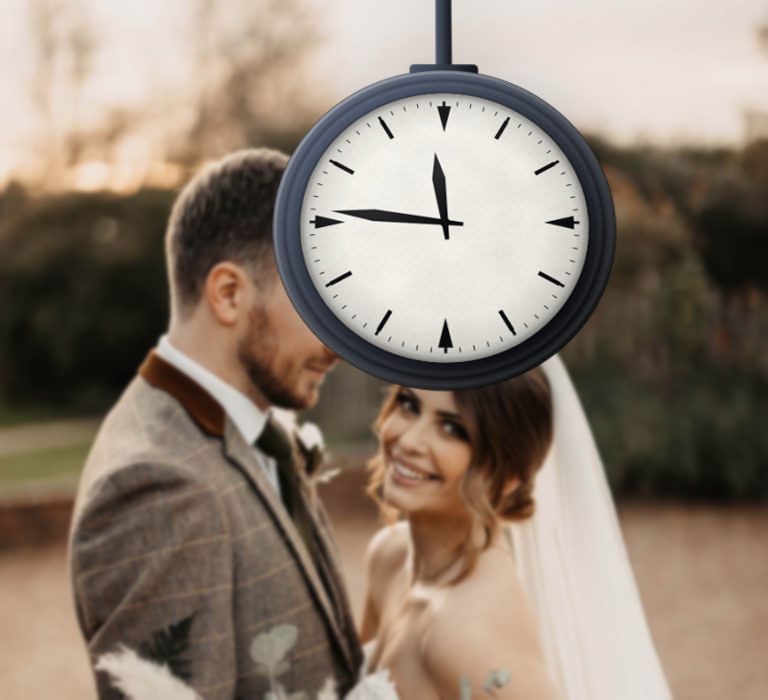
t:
11:46
